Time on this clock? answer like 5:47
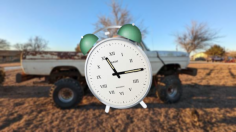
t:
11:15
